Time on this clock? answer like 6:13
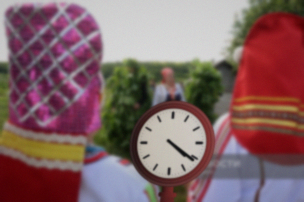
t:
4:21
